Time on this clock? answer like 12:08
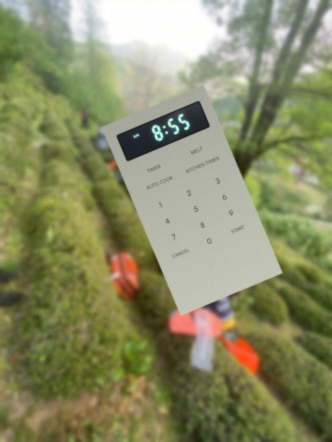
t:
8:55
